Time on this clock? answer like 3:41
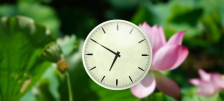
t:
6:50
